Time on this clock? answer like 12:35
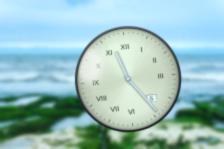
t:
11:24
